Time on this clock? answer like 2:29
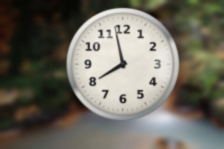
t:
7:58
